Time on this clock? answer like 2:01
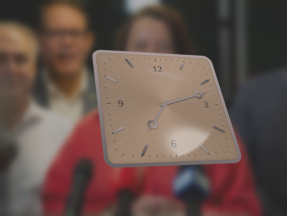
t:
7:12
